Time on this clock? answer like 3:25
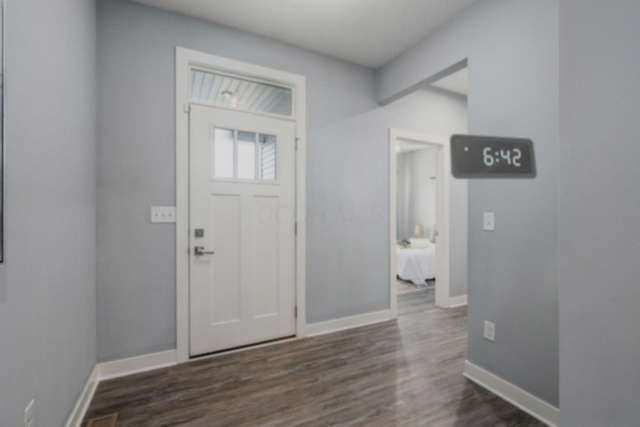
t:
6:42
